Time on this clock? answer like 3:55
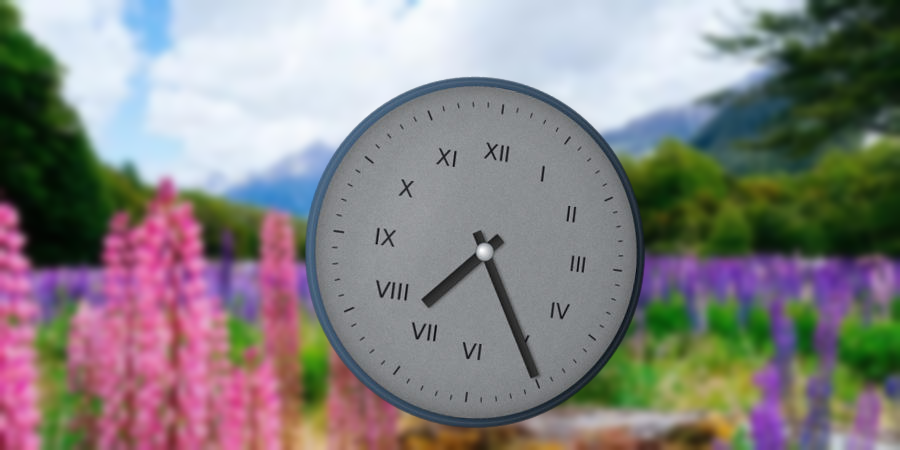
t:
7:25
